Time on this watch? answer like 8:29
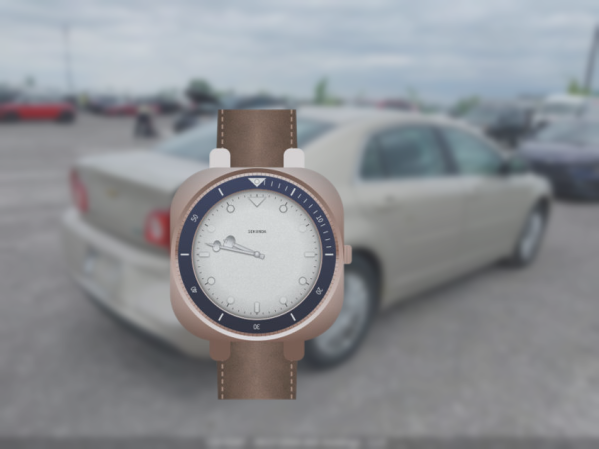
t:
9:47
